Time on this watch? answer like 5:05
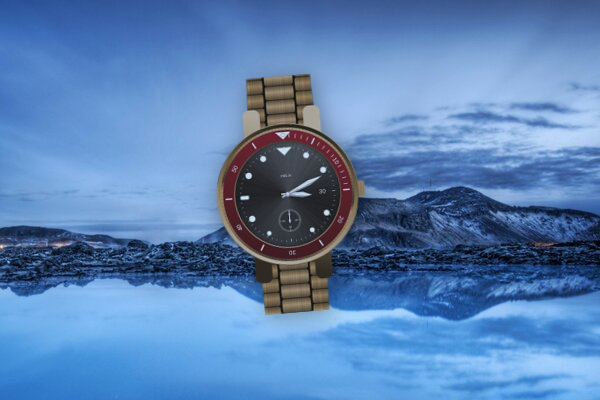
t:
3:11
